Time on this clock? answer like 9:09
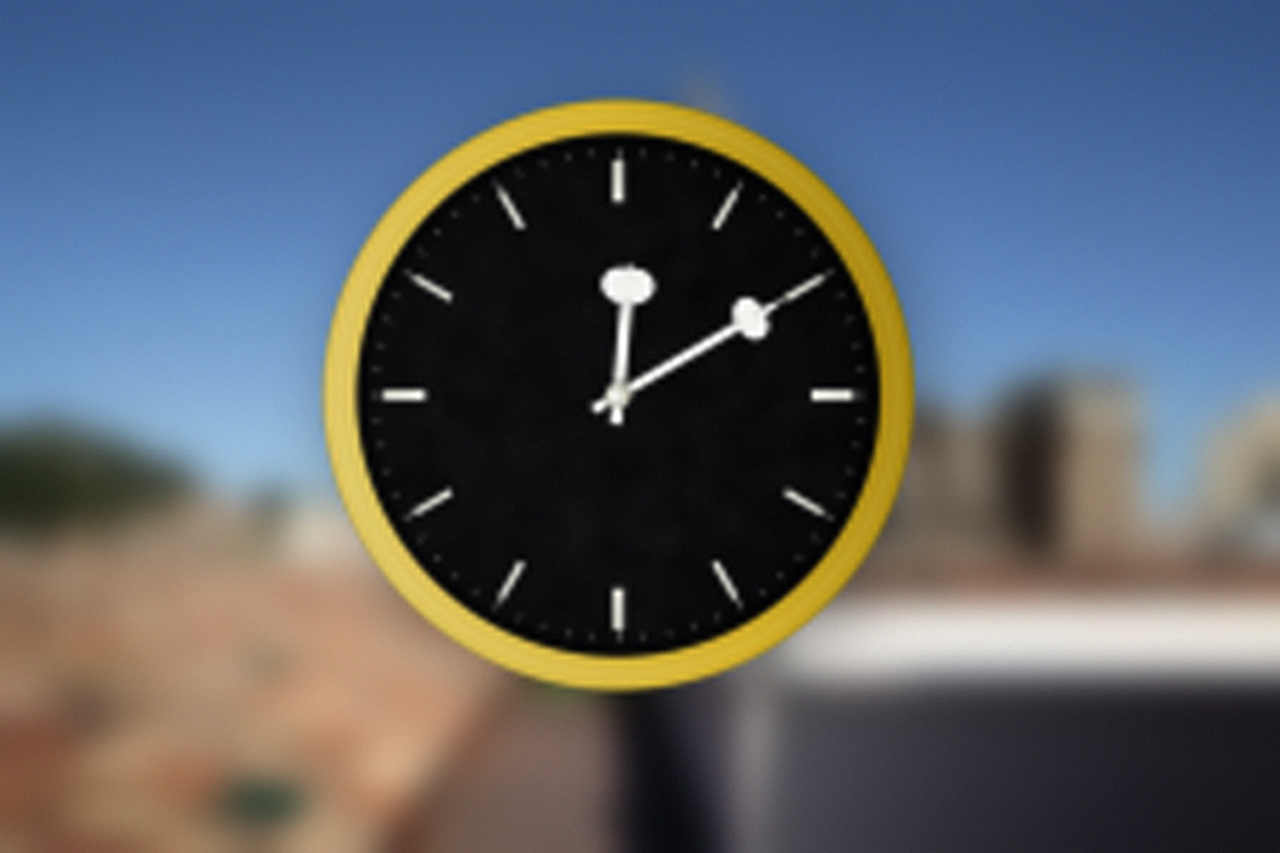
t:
12:10
